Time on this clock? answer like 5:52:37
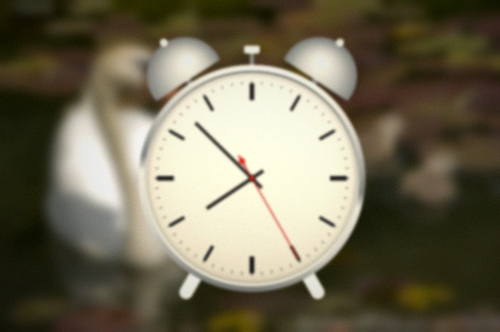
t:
7:52:25
